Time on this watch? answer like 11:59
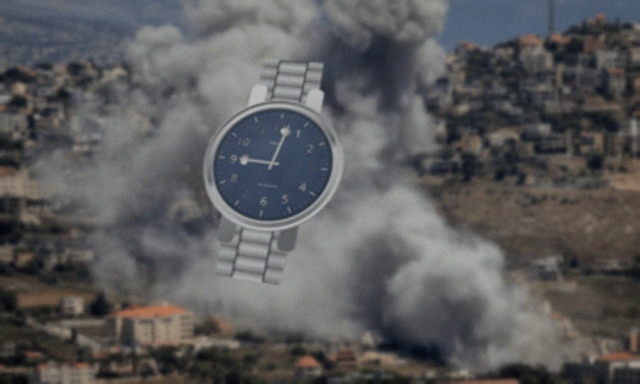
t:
9:02
